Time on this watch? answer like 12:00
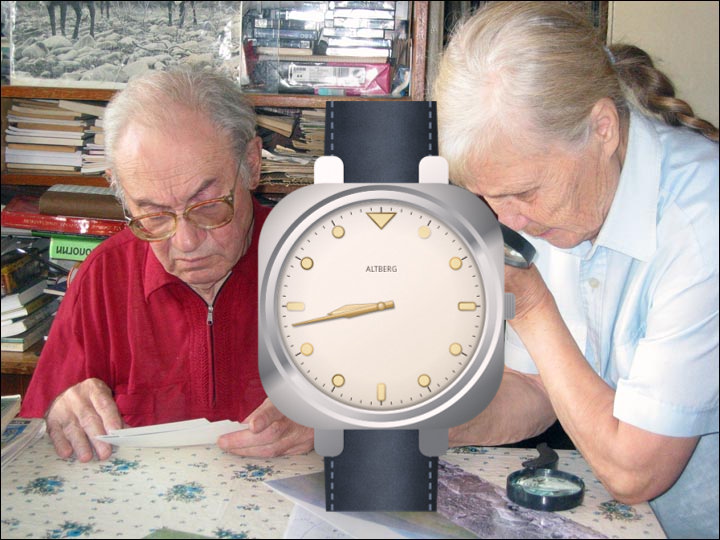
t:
8:43
